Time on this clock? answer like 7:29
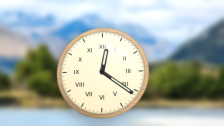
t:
12:21
